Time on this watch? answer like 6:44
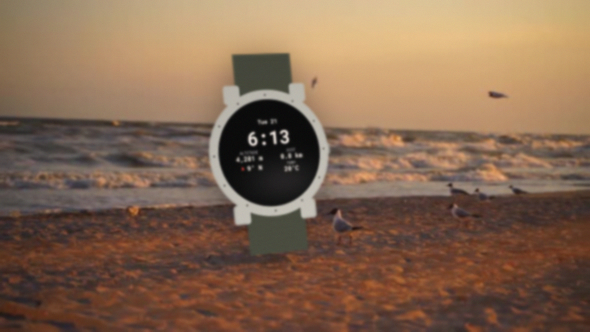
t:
6:13
